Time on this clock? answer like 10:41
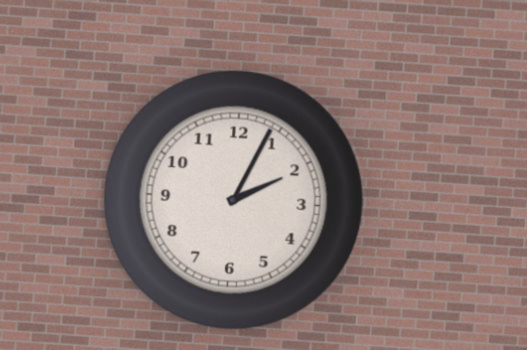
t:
2:04
